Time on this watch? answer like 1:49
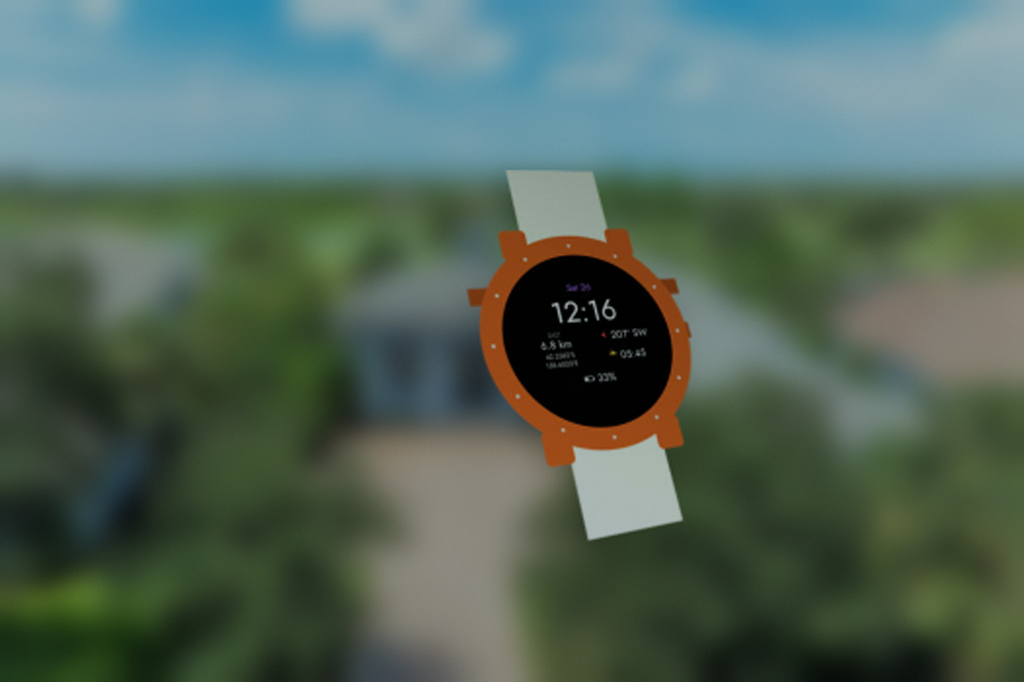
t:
12:16
